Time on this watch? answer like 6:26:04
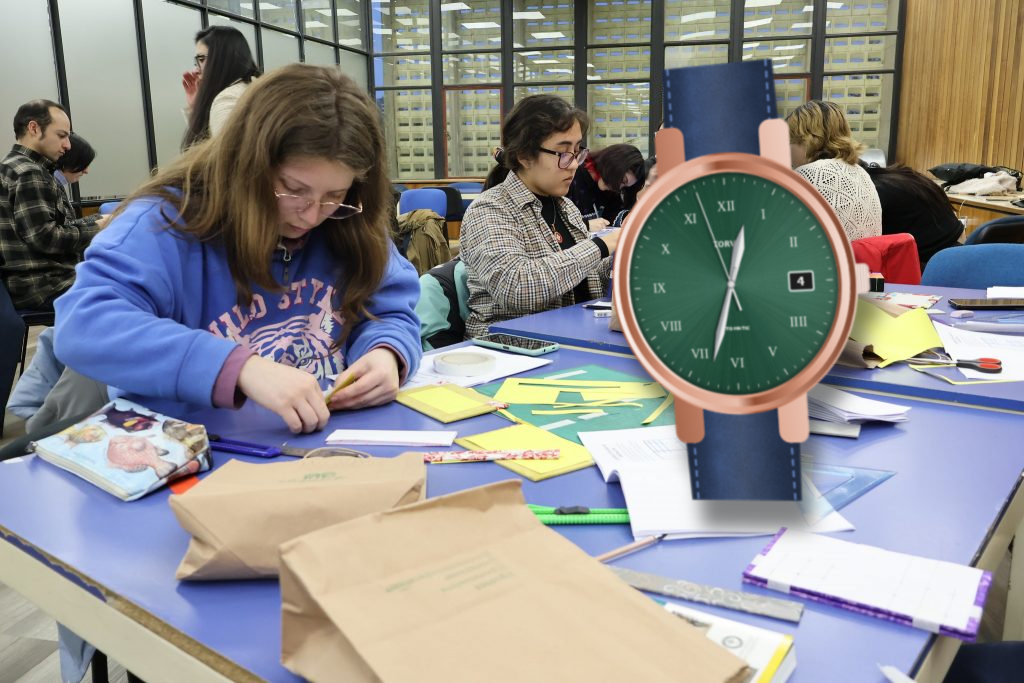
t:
12:32:57
